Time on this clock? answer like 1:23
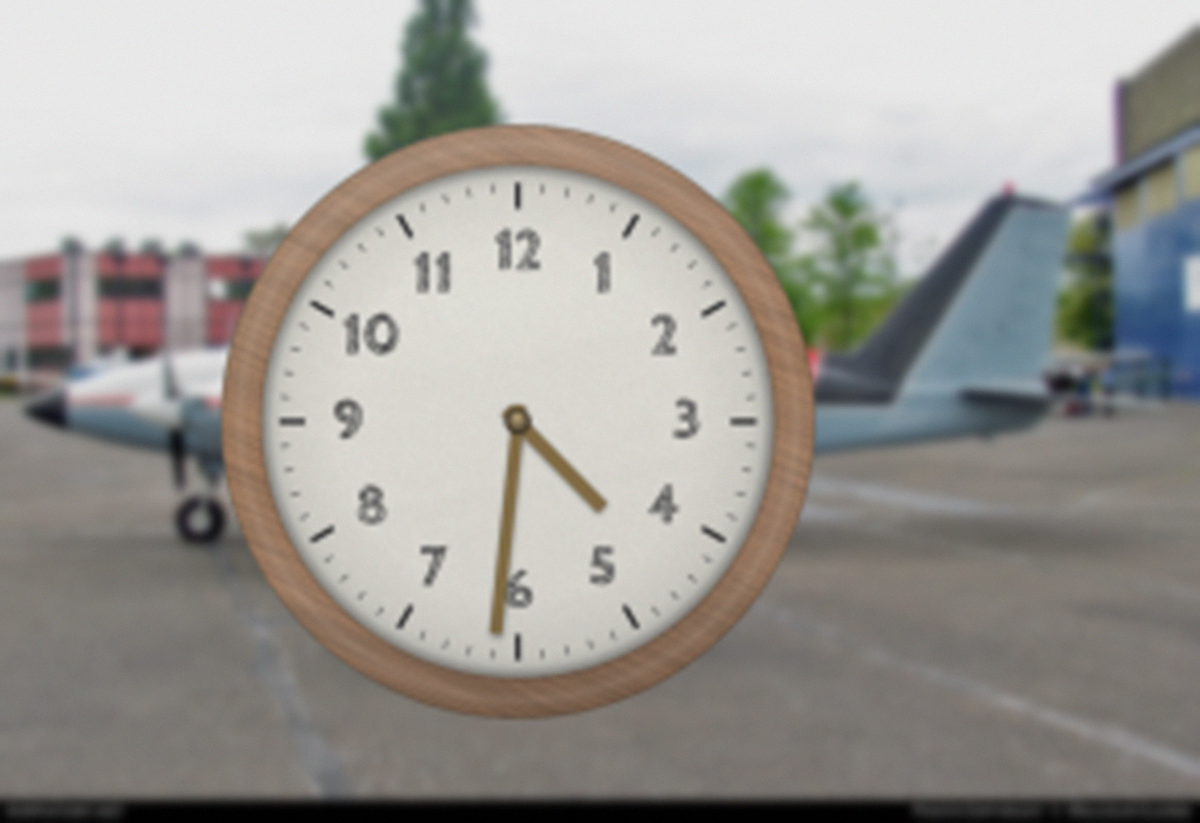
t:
4:31
